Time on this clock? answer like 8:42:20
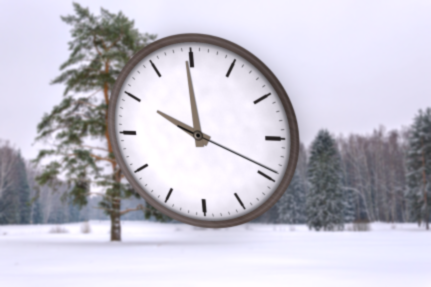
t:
9:59:19
